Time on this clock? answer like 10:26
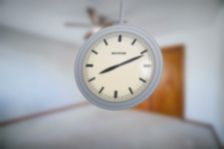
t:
8:11
